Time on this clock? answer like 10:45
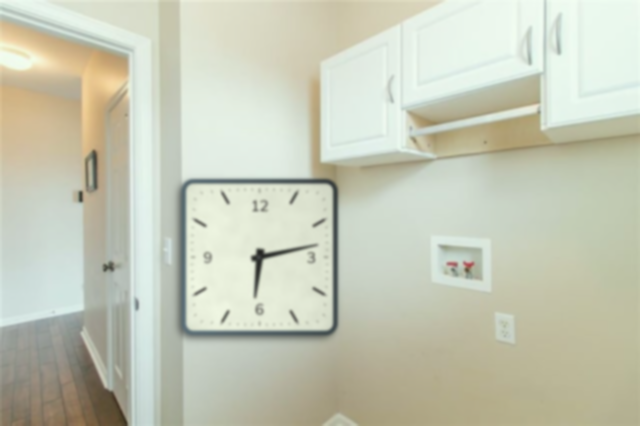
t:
6:13
